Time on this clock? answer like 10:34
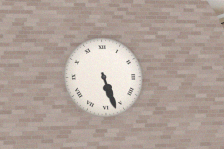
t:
5:27
